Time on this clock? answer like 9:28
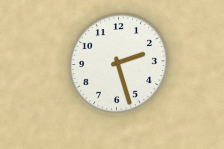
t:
2:27
